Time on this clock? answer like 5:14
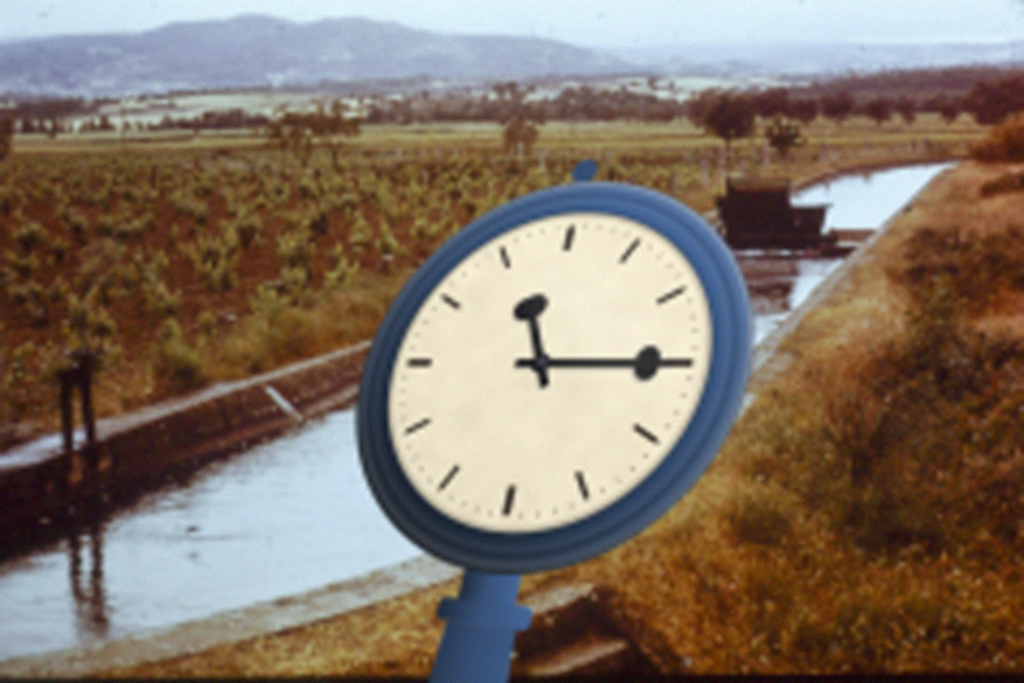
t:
11:15
